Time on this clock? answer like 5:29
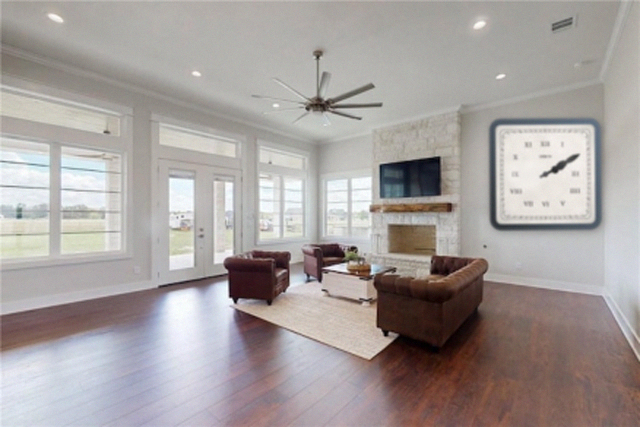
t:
2:10
